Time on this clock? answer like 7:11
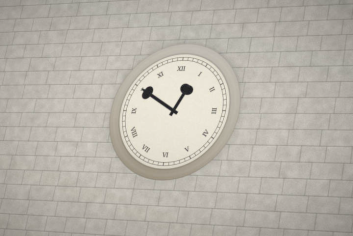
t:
12:50
